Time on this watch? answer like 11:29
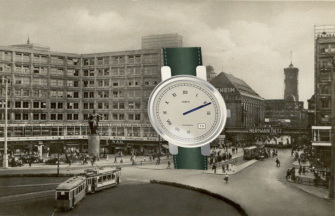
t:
2:11
